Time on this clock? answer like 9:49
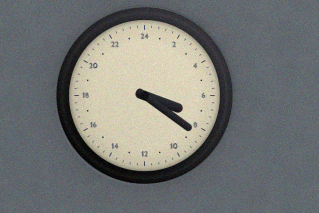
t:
7:21
